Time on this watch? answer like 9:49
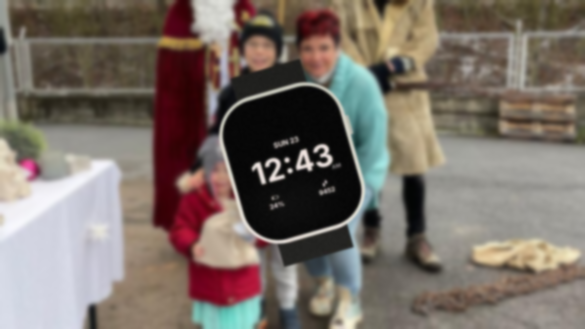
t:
12:43
